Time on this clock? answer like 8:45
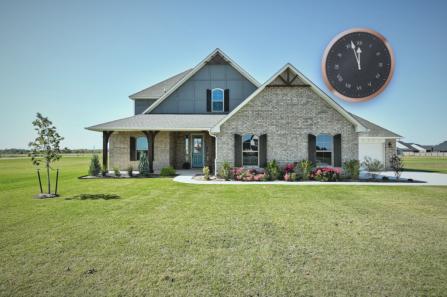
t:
11:57
